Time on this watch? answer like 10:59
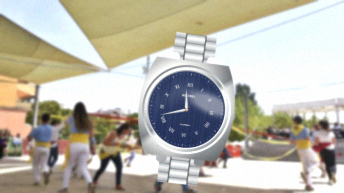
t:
11:42
